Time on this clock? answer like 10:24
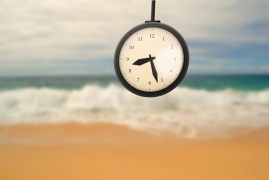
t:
8:27
